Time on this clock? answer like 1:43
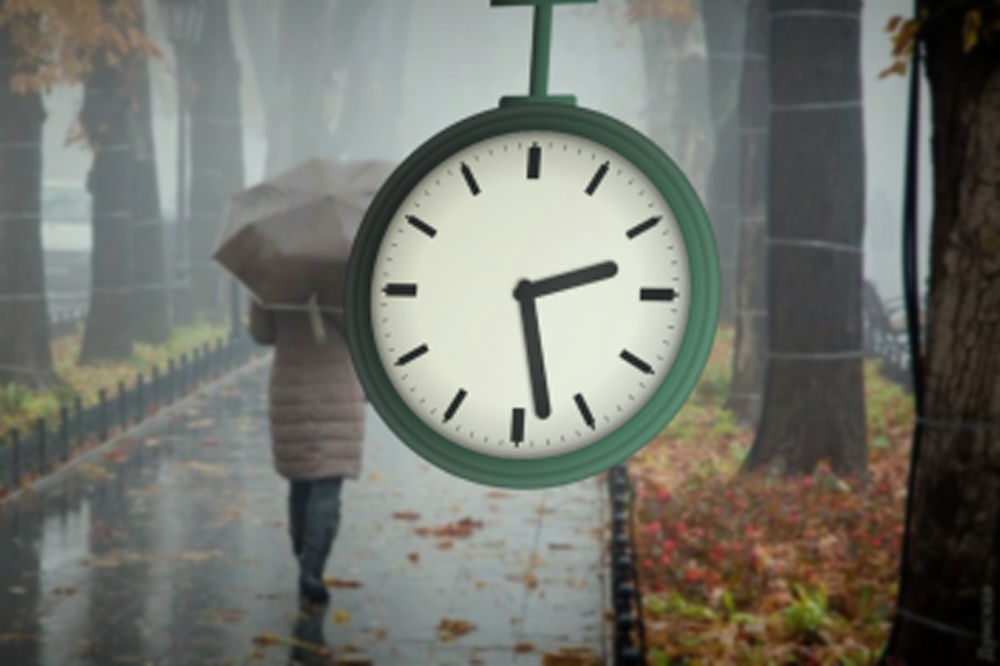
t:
2:28
